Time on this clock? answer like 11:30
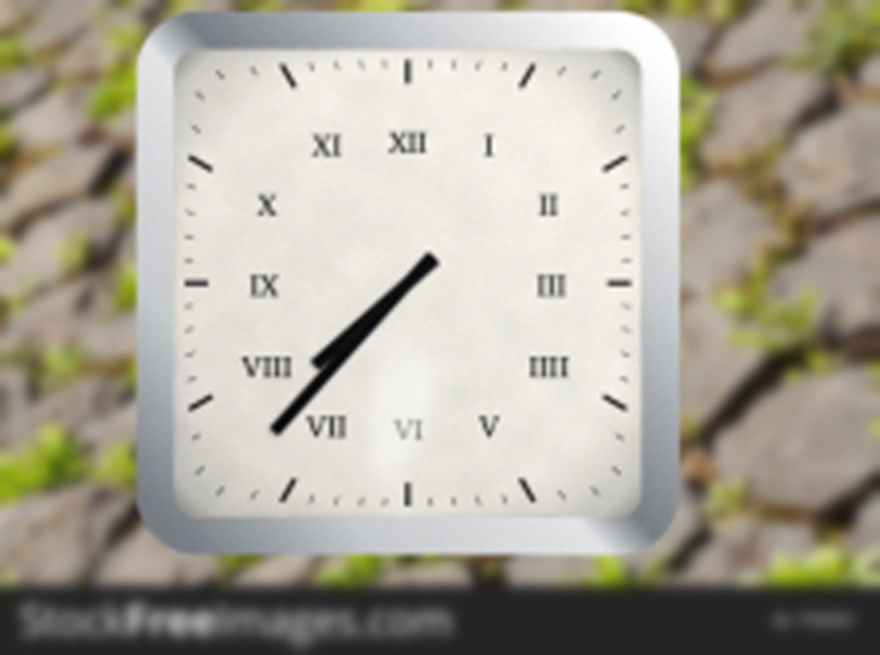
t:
7:37
